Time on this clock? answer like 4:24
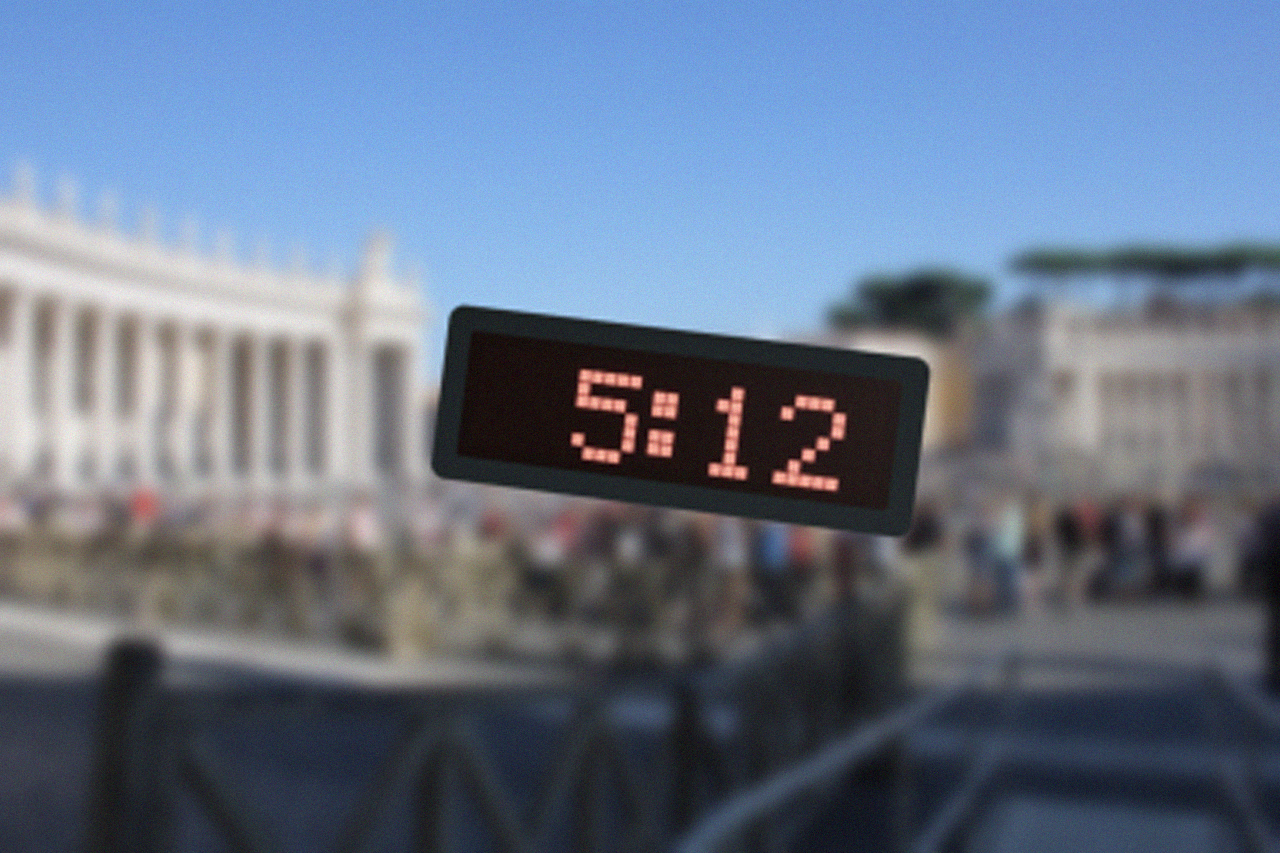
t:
5:12
